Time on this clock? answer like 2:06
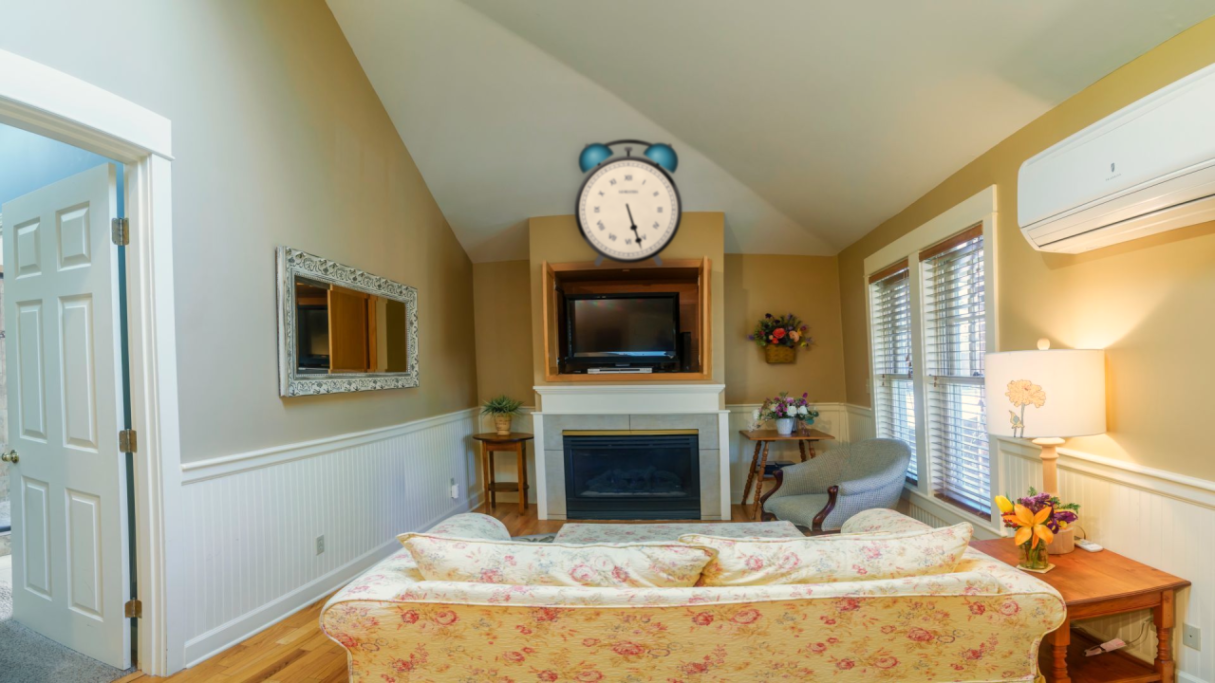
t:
5:27
